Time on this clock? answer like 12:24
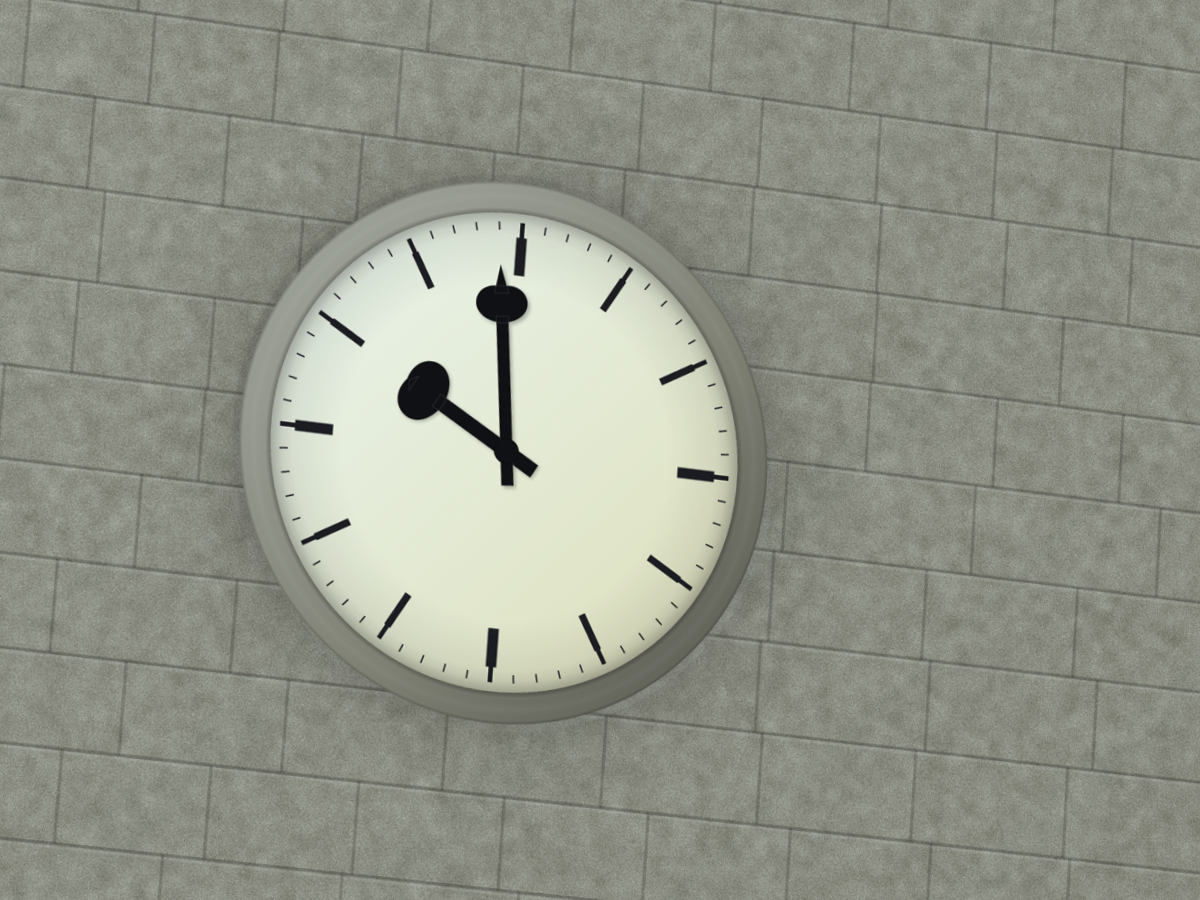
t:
9:59
